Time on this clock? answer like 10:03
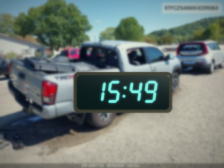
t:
15:49
